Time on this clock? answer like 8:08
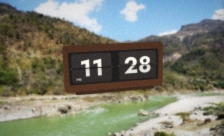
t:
11:28
